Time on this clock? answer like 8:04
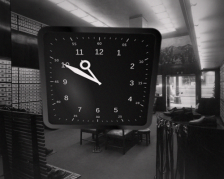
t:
10:50
